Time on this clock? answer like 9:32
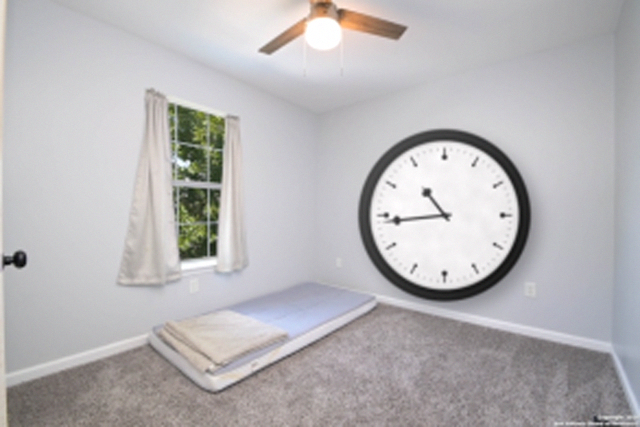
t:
10:44
